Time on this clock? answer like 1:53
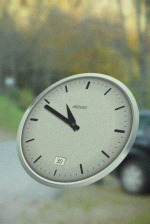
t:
10:49
